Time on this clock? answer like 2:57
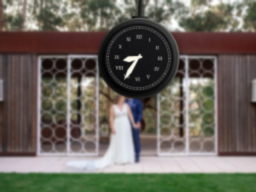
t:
8:35
